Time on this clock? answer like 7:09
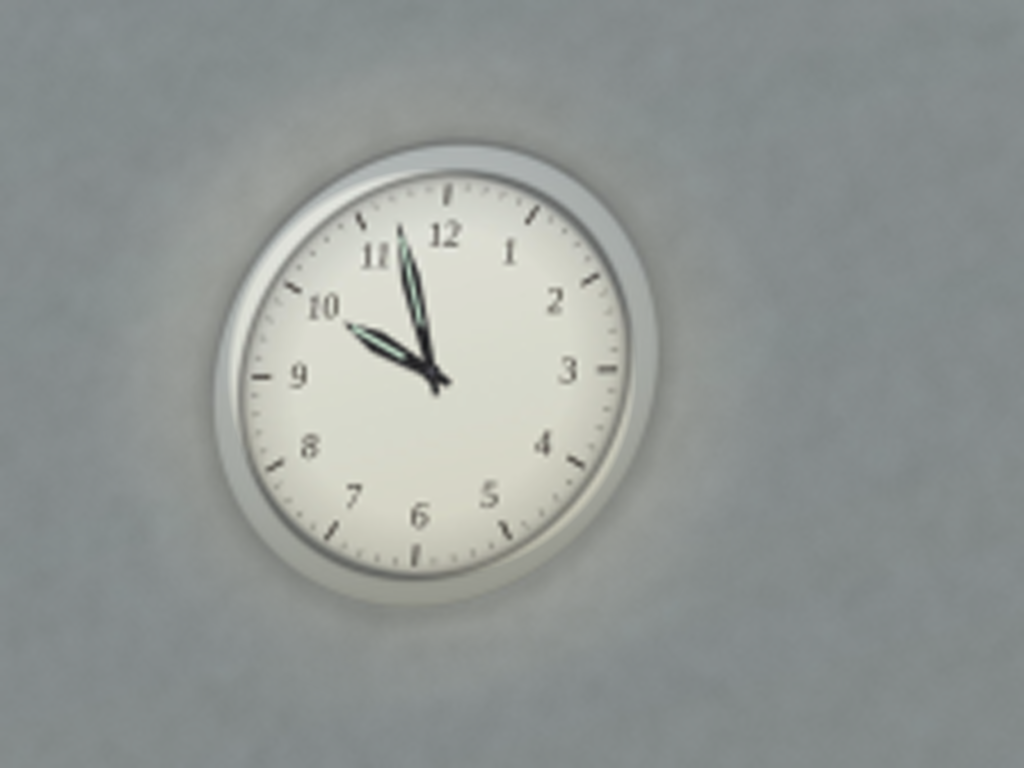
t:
9:57
